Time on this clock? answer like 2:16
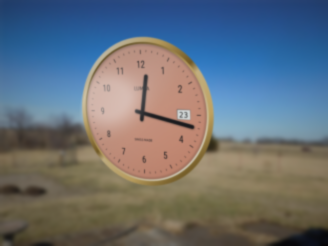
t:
12:17
